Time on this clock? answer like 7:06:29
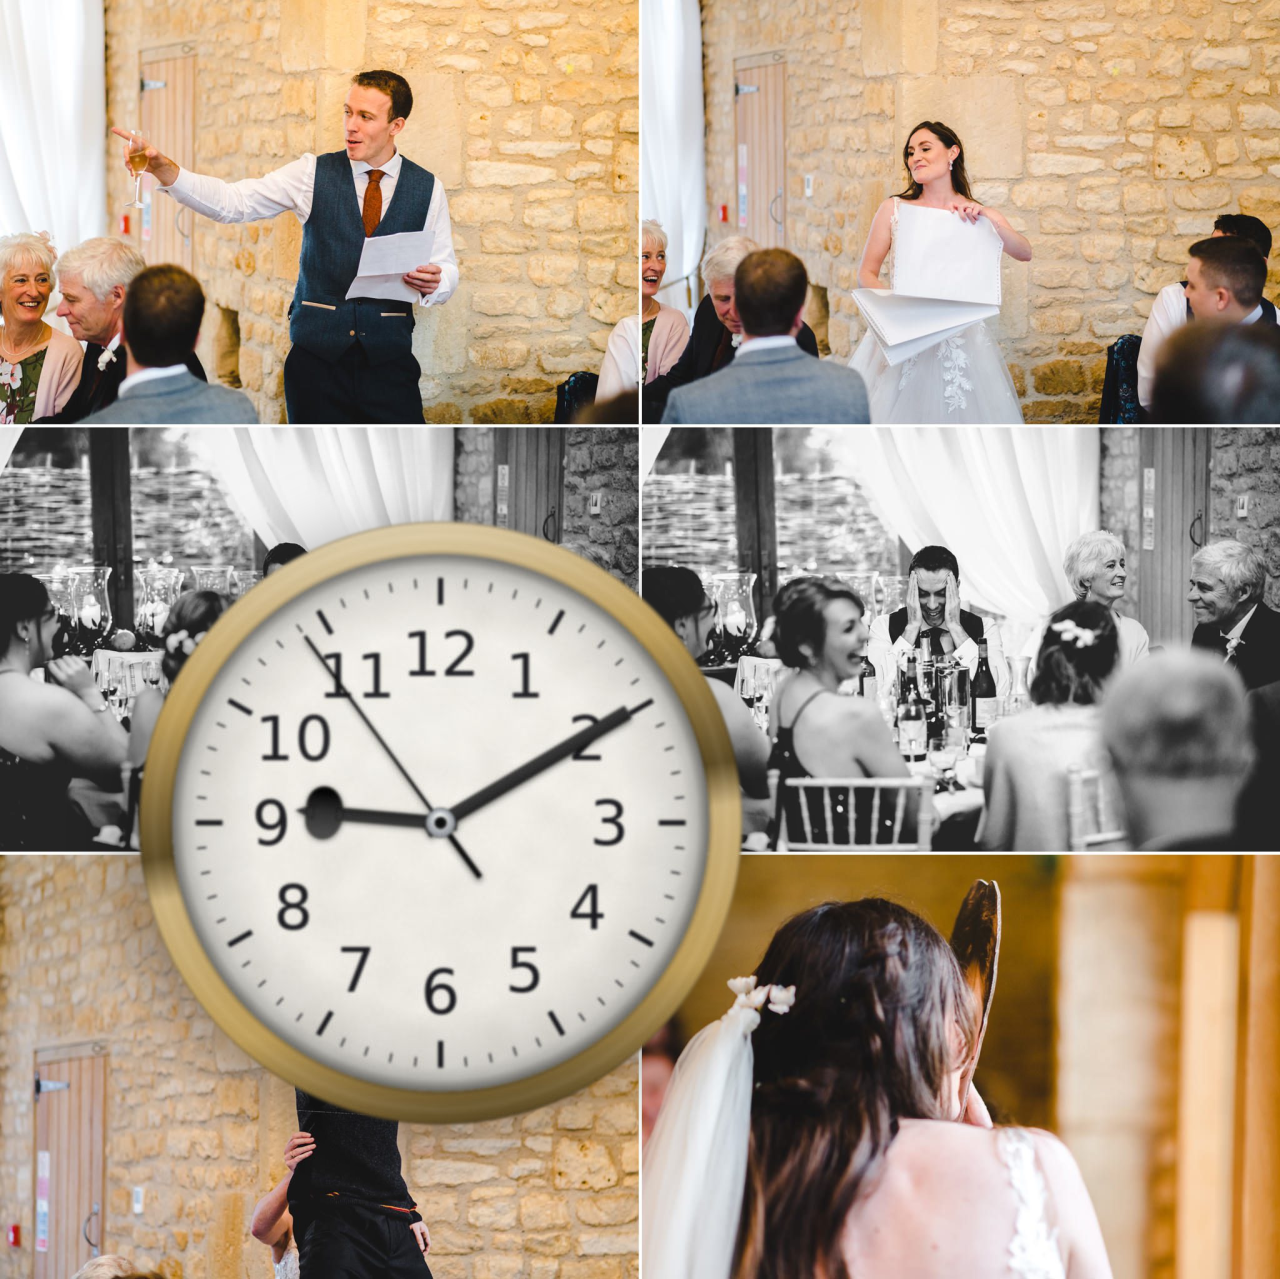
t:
9:09:54
